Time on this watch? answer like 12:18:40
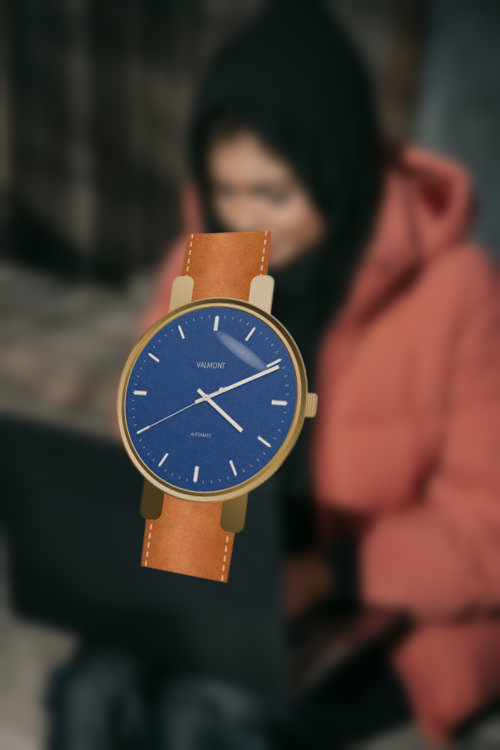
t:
4:10:40
